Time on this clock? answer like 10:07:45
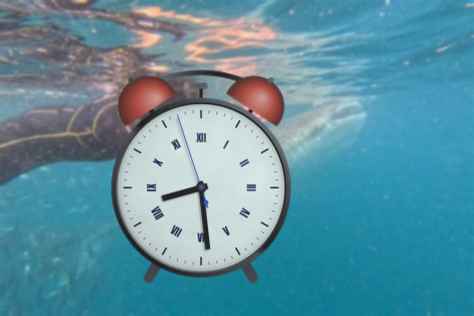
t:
8:28:57
